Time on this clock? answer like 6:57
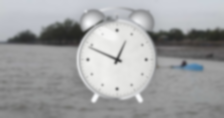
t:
12:49
